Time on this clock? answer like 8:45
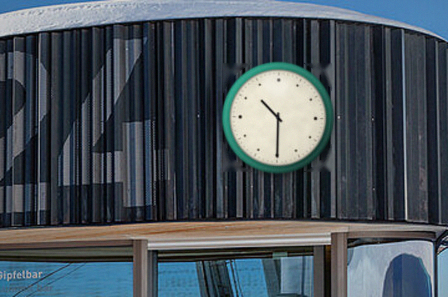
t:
10:30
